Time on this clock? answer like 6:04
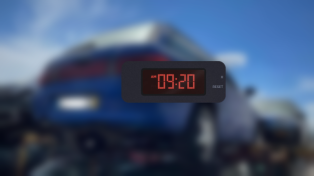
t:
9:20
